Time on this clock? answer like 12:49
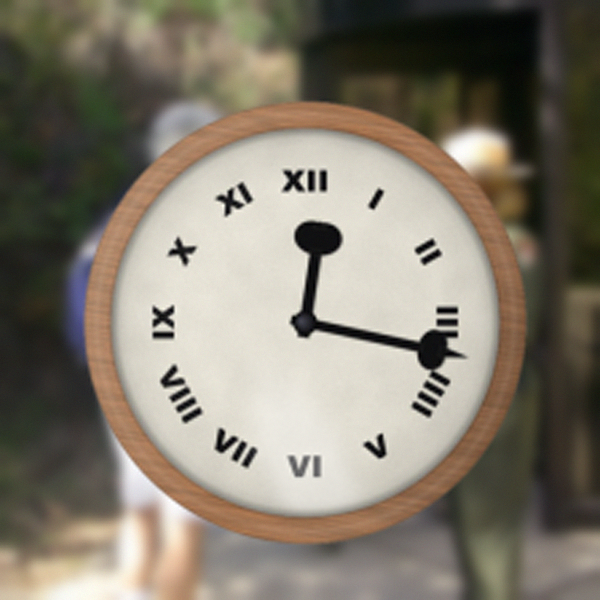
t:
12:17
